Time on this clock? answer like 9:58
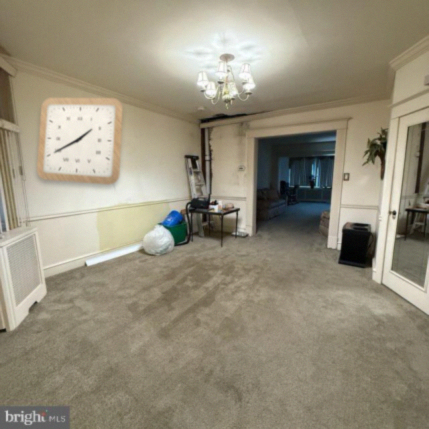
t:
1:40
